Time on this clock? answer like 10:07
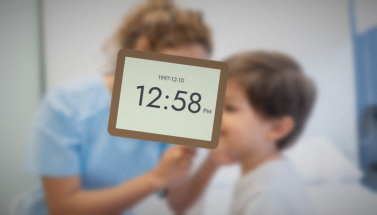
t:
12:58
